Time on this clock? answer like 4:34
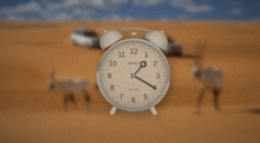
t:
1:20
